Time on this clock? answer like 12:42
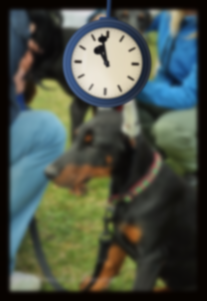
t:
10:58
